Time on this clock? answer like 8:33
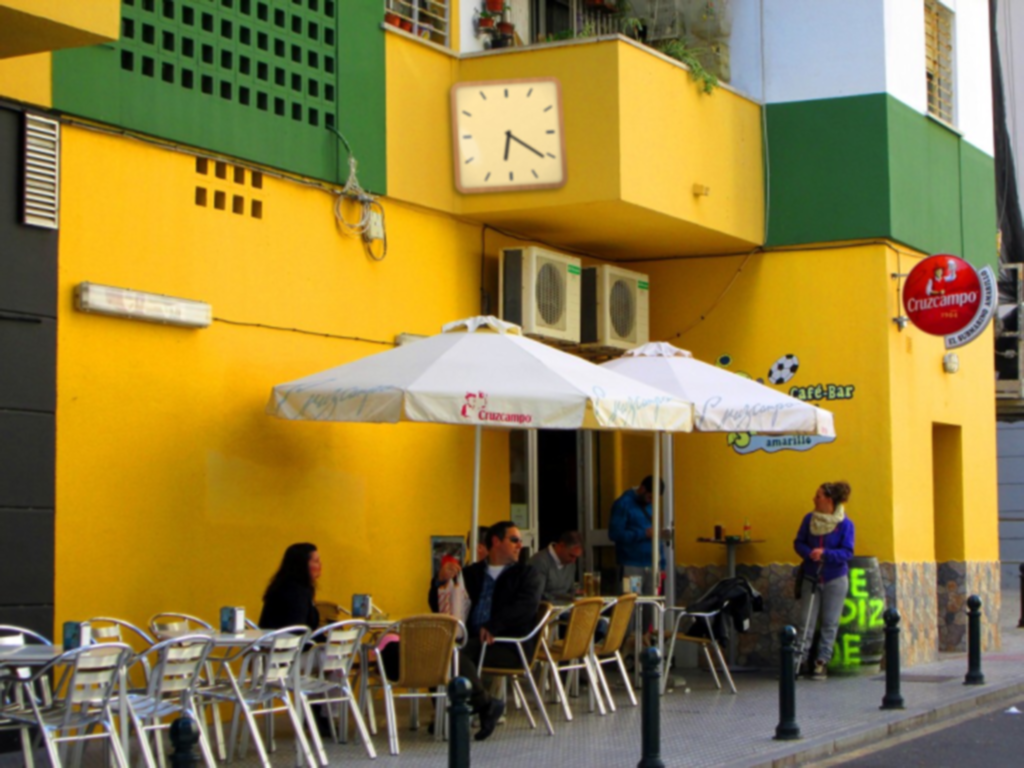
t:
6:21
